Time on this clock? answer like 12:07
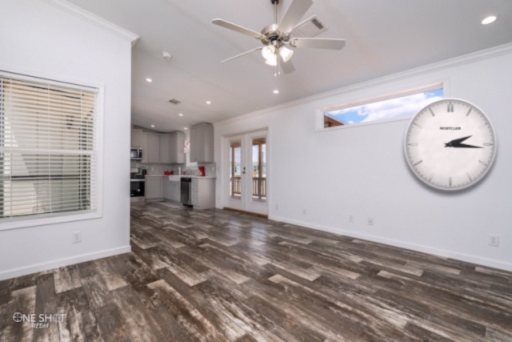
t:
2:16
